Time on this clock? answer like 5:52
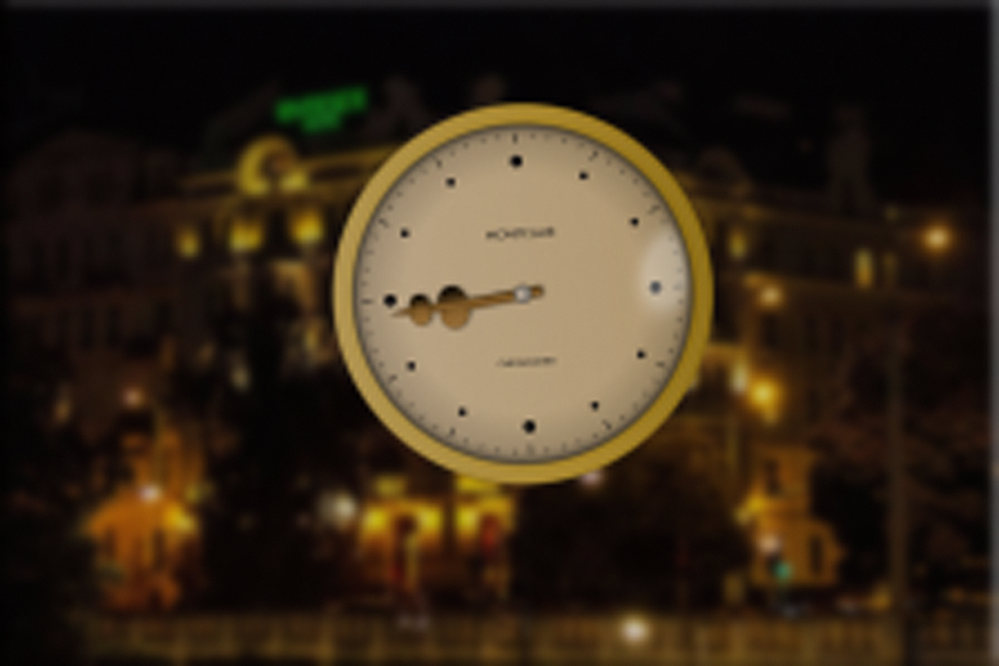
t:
8:44
